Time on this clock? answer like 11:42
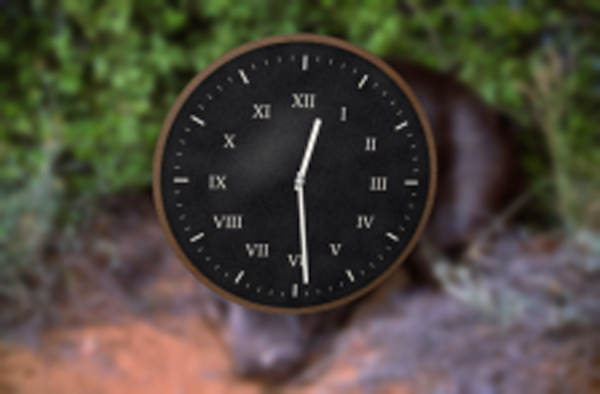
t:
12:29
